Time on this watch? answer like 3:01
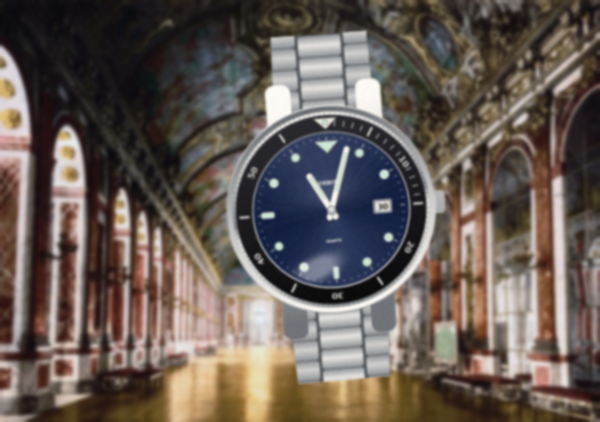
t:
11:03
